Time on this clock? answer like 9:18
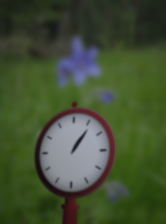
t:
1:06
